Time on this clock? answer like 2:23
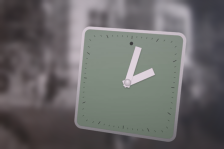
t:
2:02
